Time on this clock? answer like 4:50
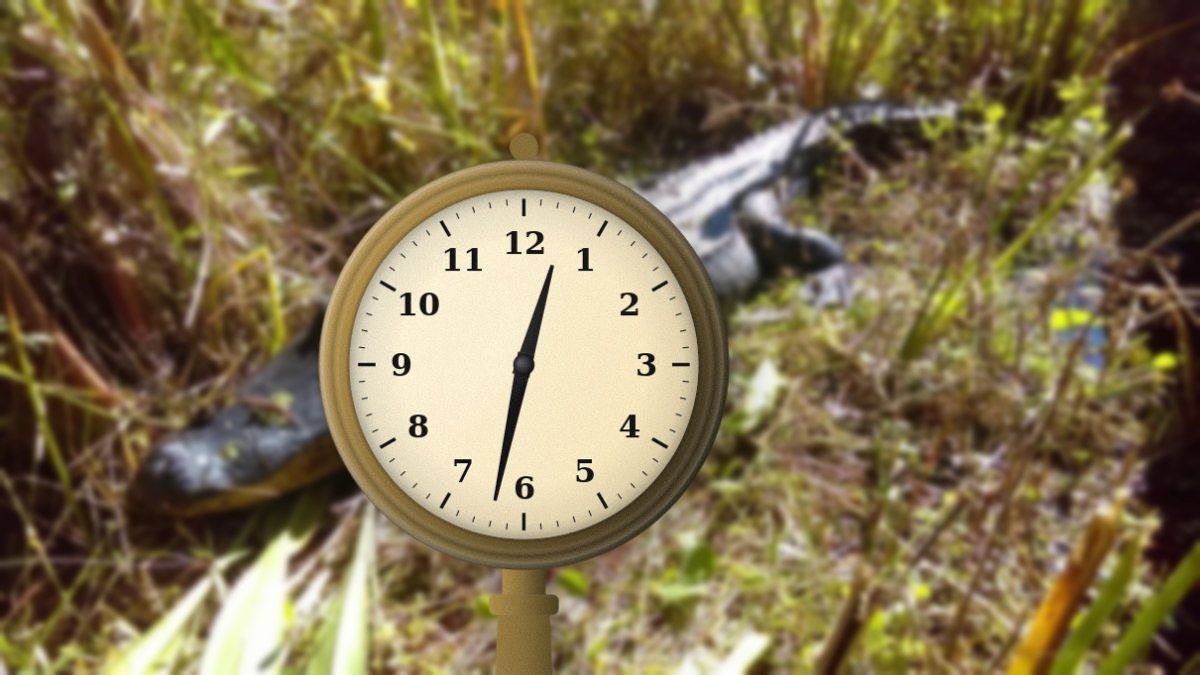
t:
12:32
